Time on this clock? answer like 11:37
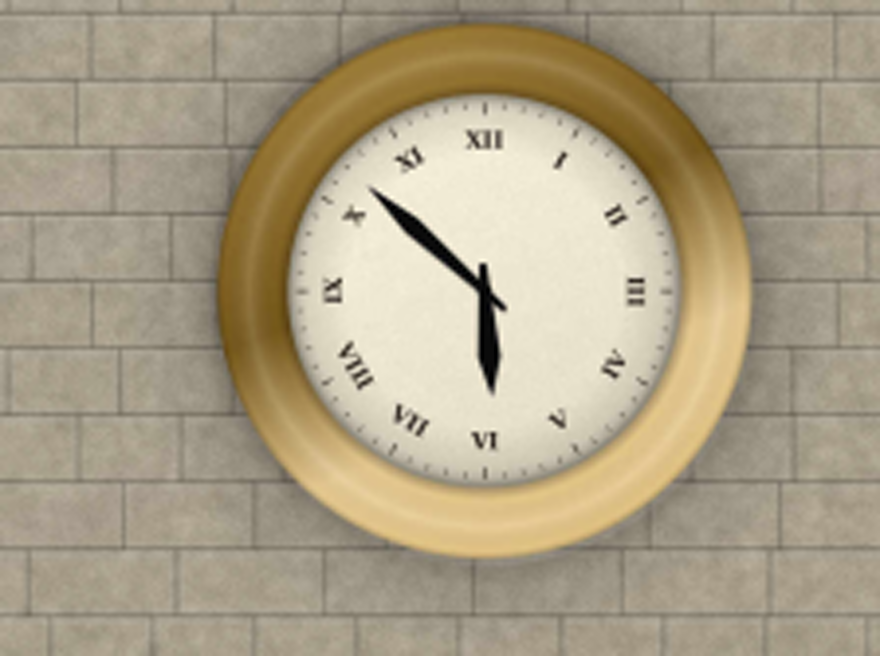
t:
5:52
